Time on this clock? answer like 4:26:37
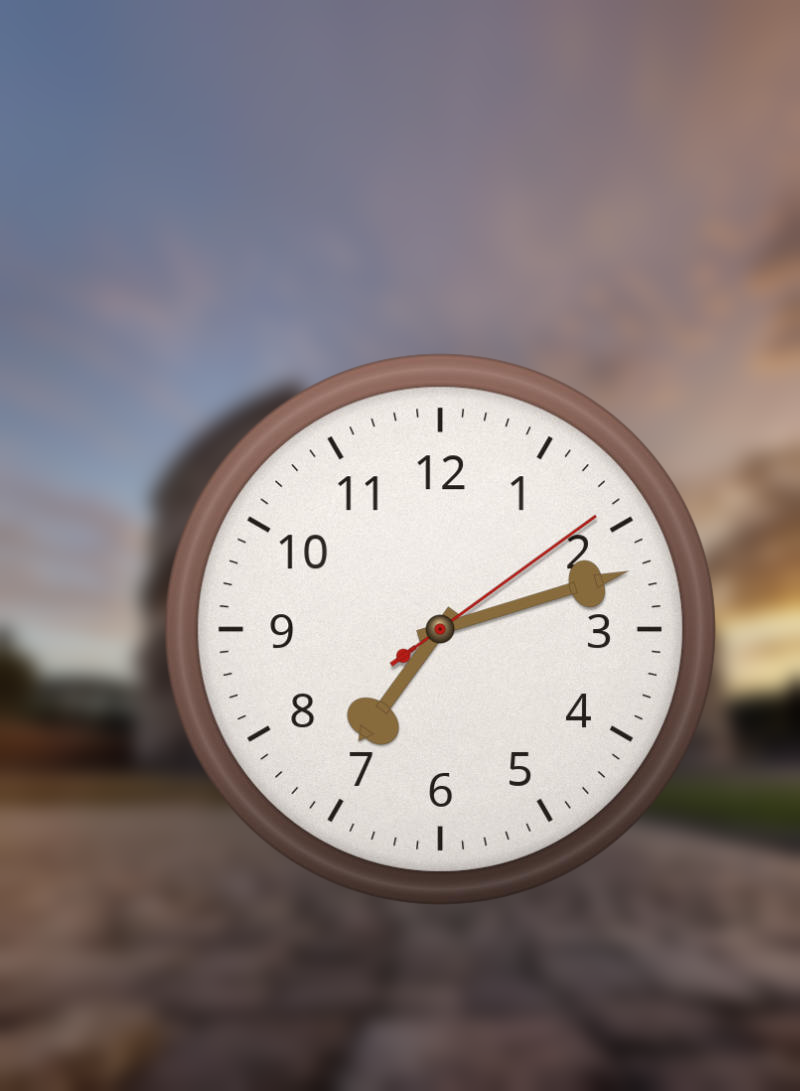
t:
7:12:09
